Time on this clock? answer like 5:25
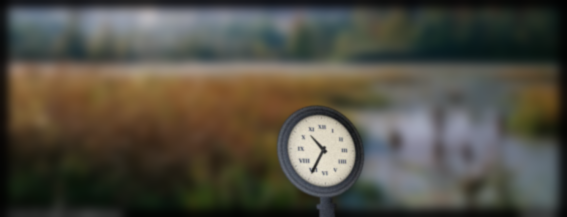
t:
10:35
